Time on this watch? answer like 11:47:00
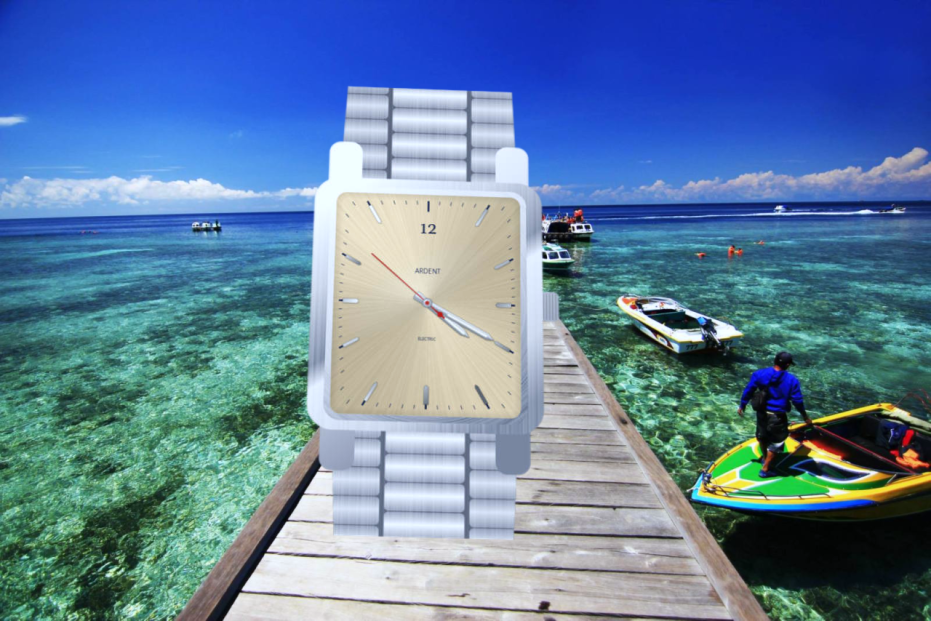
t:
4:19:52
